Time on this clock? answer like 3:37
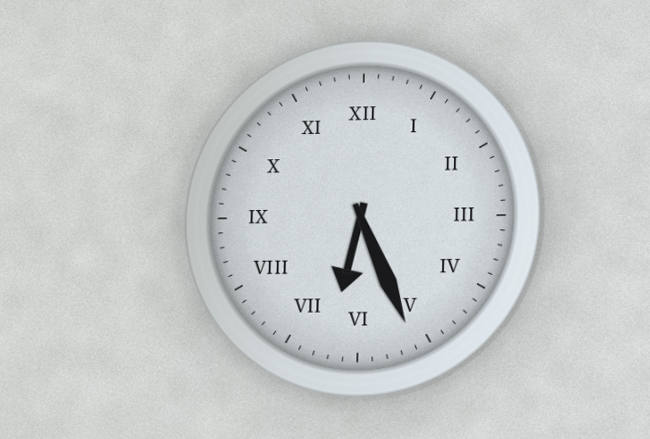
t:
6:26
